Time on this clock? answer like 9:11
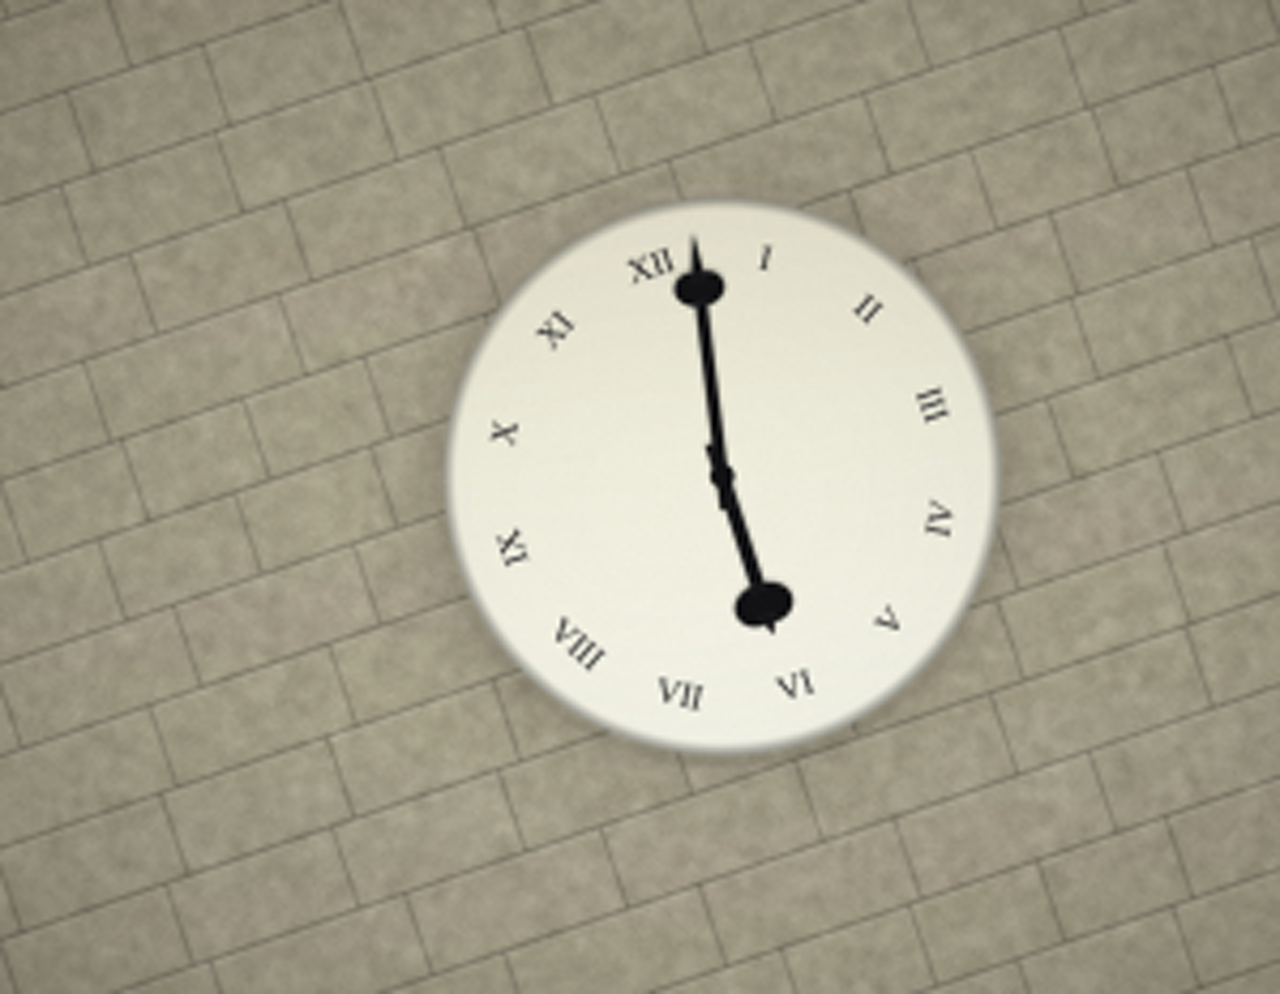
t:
6:02
